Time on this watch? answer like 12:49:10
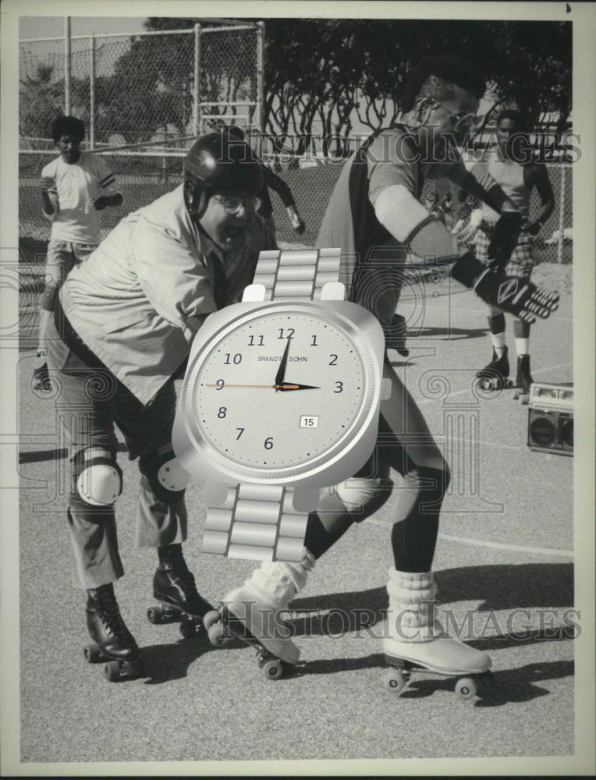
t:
3:00:45
